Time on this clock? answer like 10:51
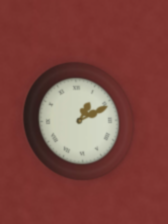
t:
1:11
